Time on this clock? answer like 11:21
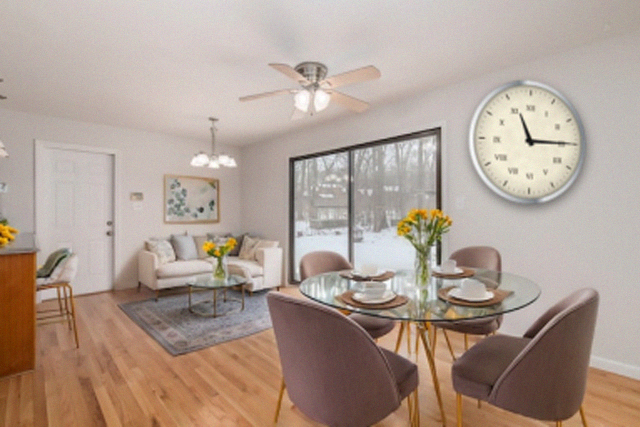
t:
11:15
